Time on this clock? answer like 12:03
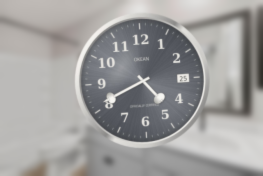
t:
4:41
